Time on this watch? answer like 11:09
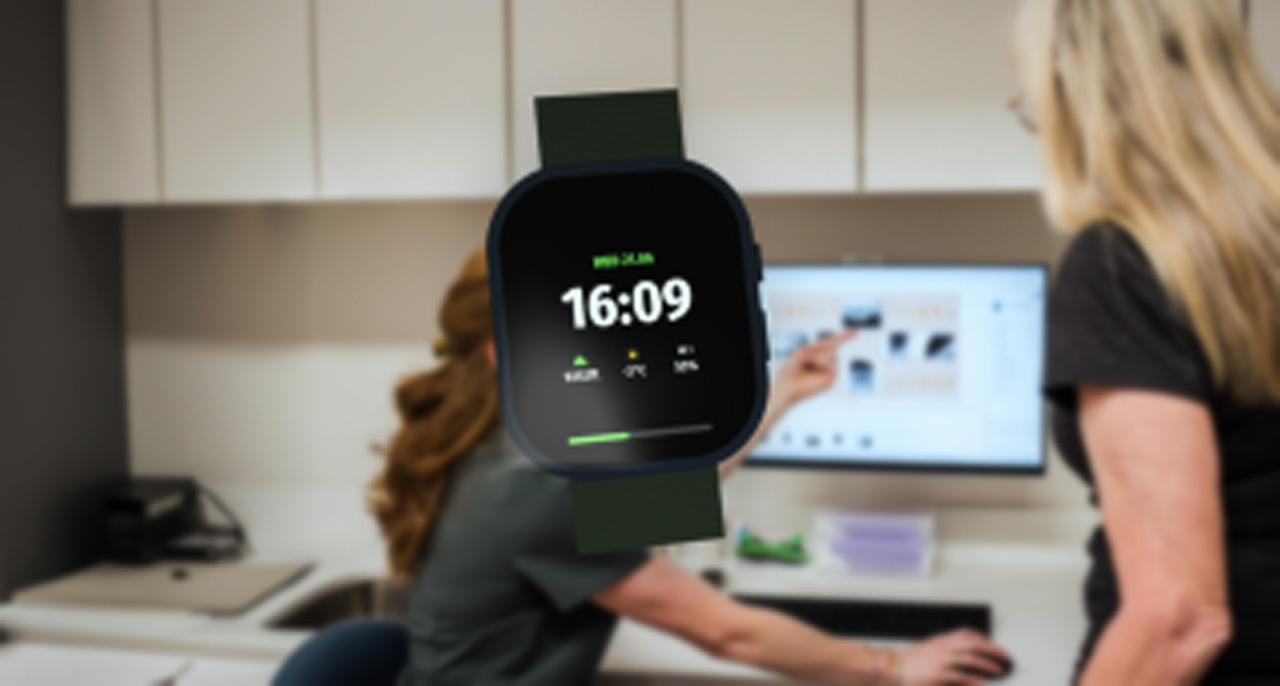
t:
16:09
